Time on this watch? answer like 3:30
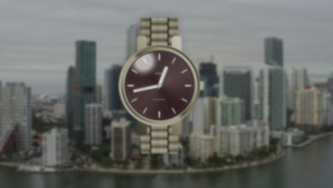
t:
12:43
